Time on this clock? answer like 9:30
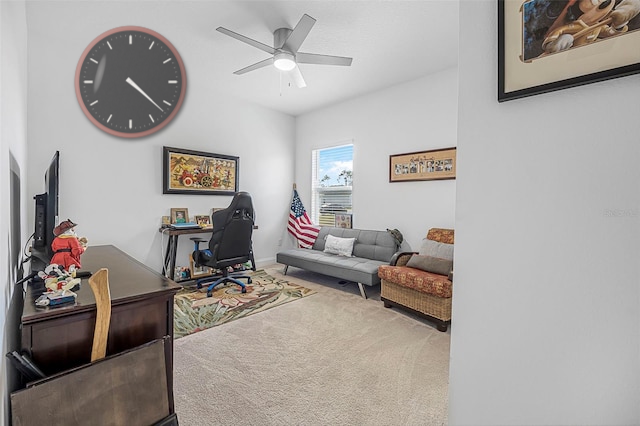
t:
4:22
